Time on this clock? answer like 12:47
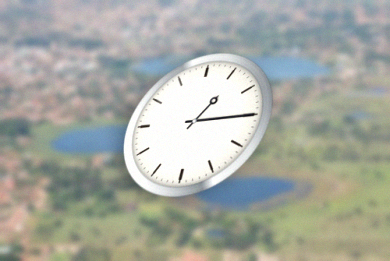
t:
1:15
